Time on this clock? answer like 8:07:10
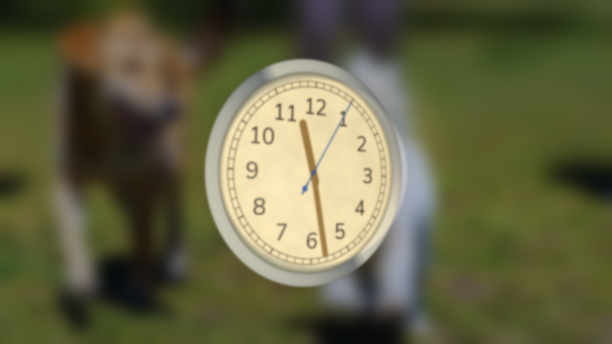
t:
11:28:05
